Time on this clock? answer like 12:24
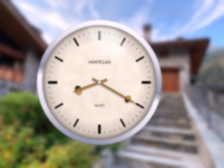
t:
8:20
